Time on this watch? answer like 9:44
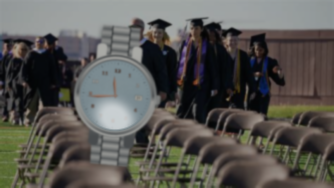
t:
11:44
